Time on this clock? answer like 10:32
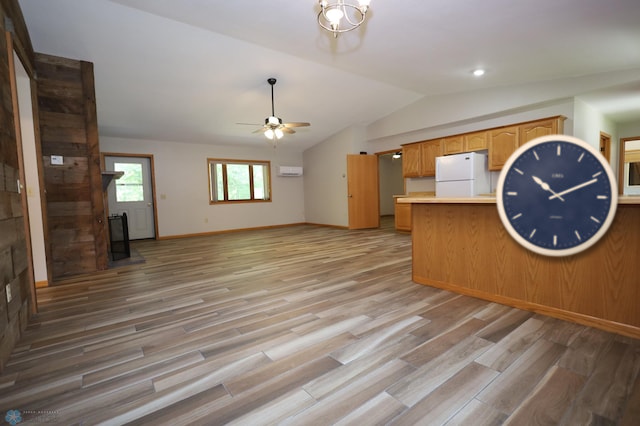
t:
10:11
